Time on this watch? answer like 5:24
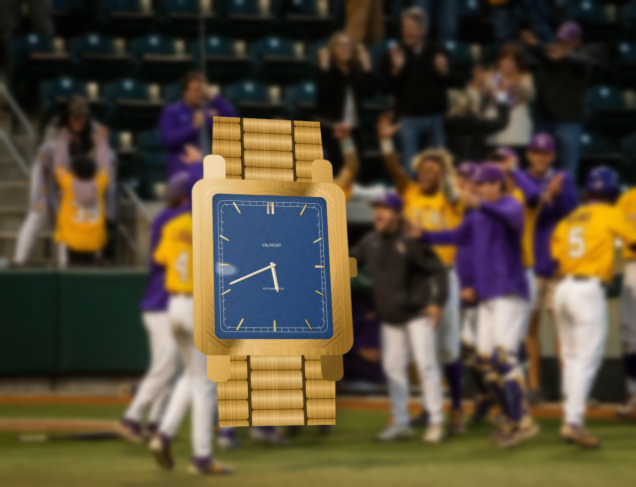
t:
5:41
